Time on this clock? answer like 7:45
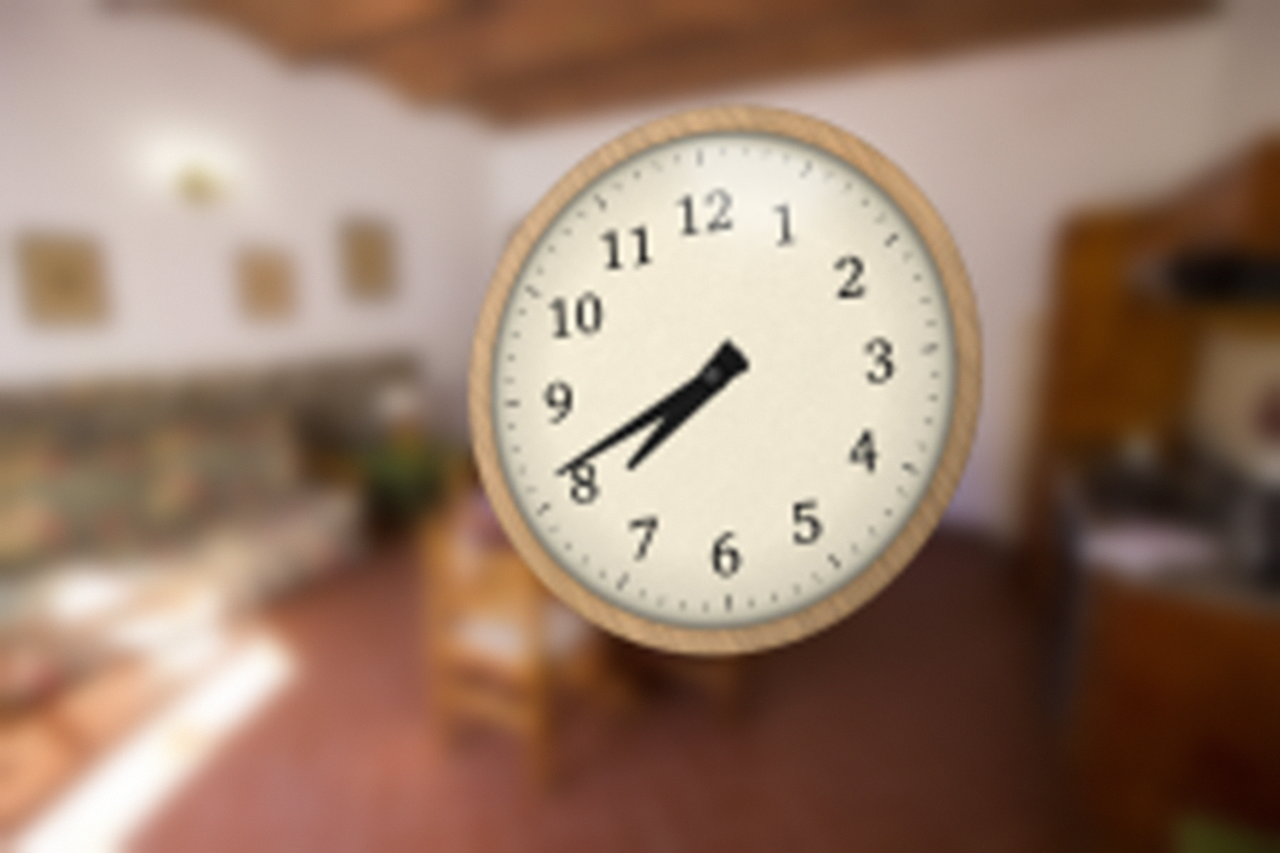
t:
7:41
